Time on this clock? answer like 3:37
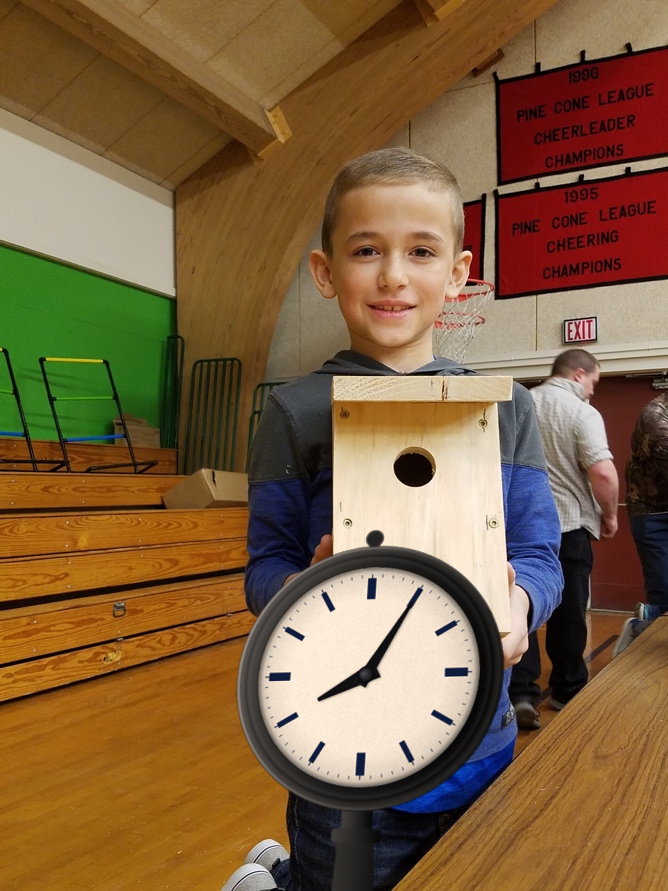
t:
8:05
